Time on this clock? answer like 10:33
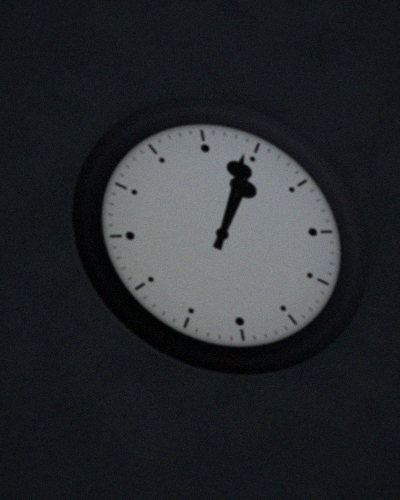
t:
1:04
